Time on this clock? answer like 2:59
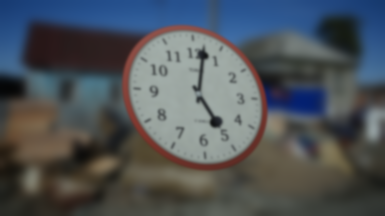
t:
5:02
